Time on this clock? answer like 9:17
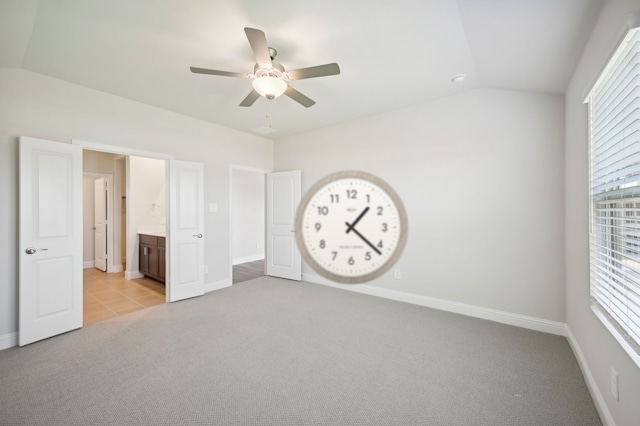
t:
1:22
